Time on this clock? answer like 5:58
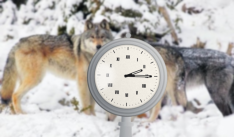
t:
2:15
